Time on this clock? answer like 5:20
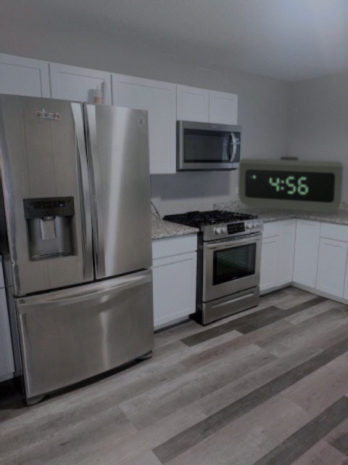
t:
4:56
